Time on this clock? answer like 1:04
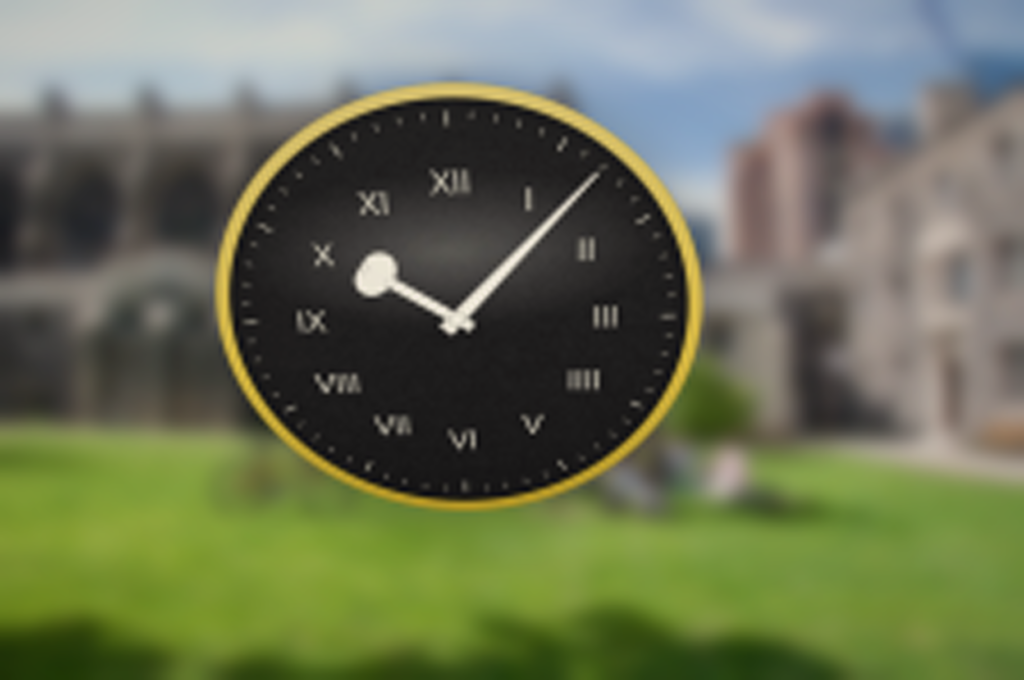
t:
10:07
